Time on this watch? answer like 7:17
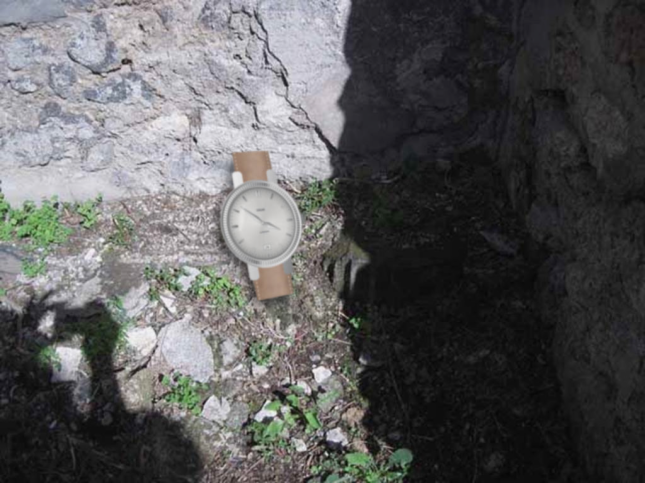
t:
3:52
